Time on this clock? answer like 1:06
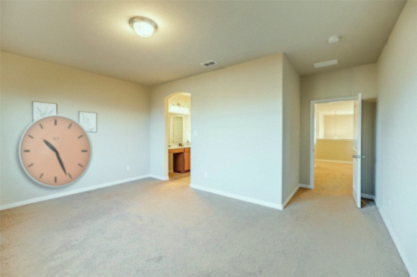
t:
10:26
